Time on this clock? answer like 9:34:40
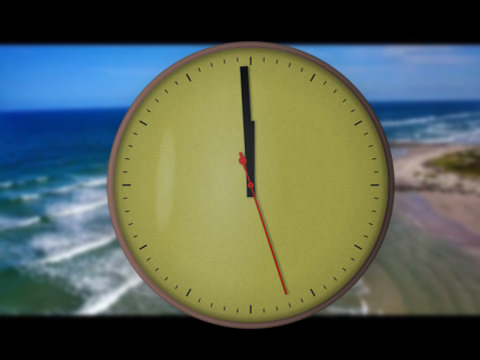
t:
11:59:27
